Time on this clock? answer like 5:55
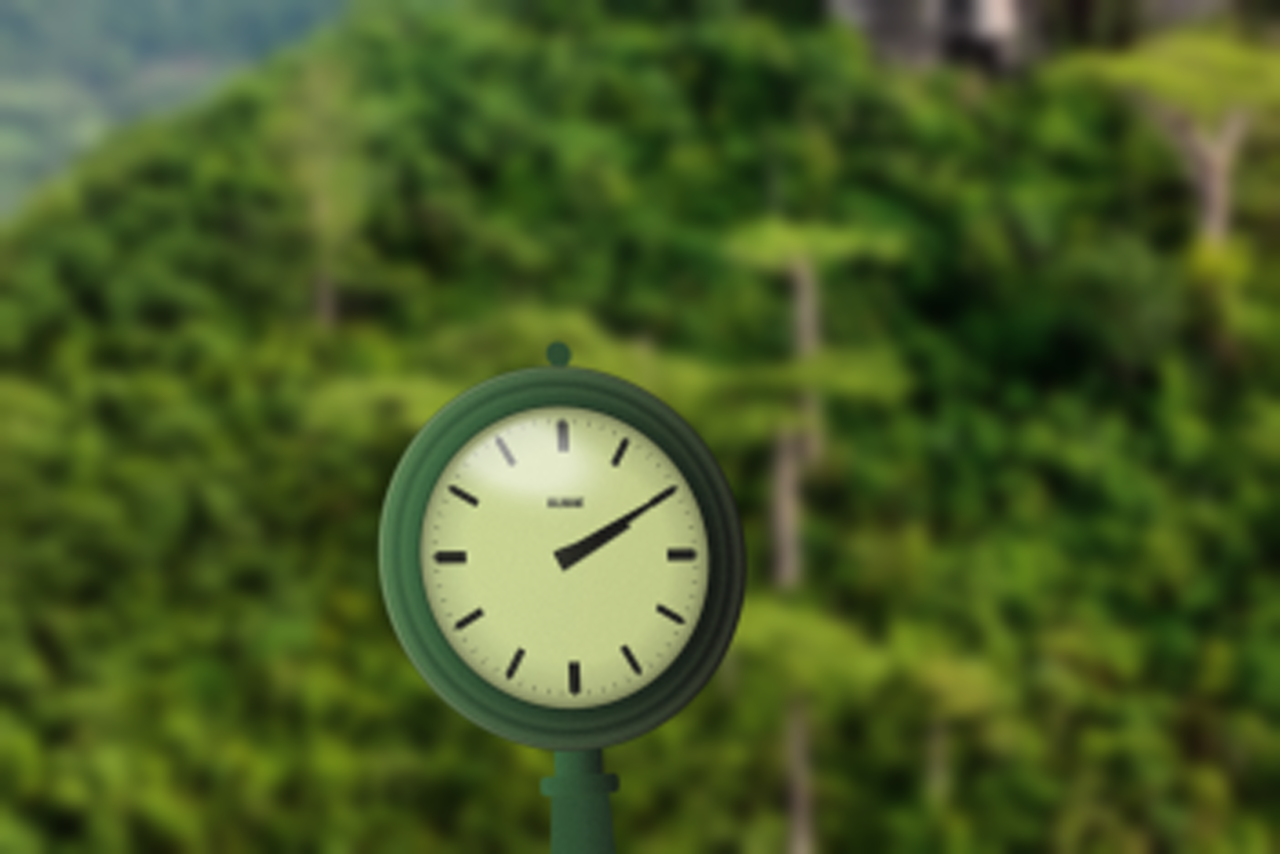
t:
2:10
